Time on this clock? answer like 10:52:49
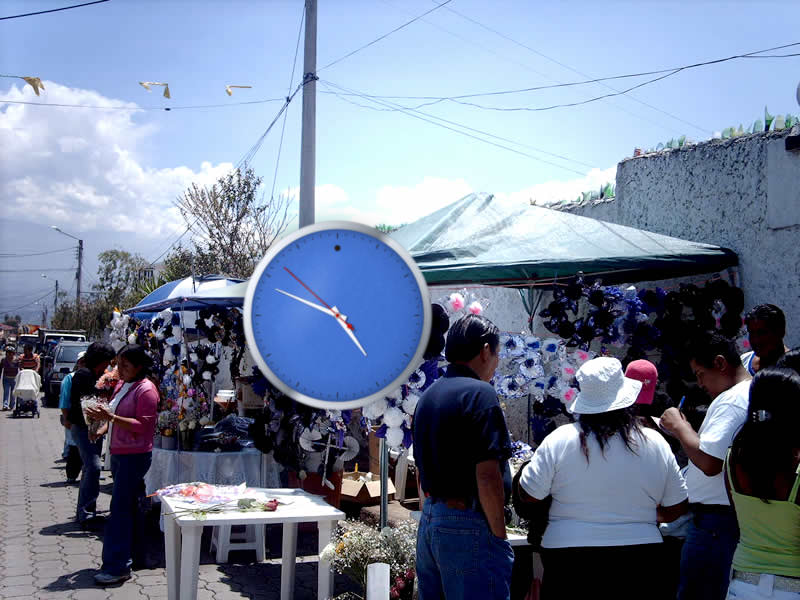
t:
4:48:52
